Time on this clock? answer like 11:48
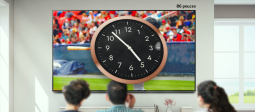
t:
4:53
